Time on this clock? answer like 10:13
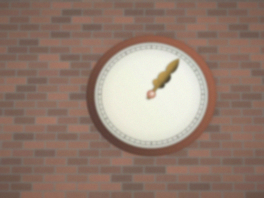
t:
1:06
